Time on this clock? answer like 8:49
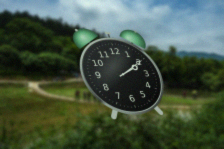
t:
2:10
